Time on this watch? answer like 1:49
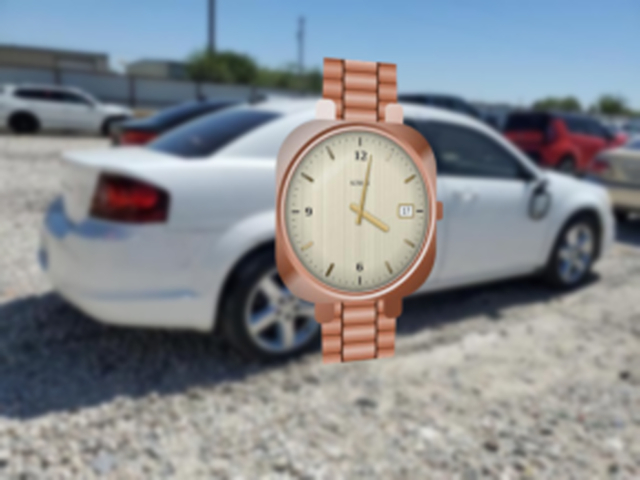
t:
4:02
